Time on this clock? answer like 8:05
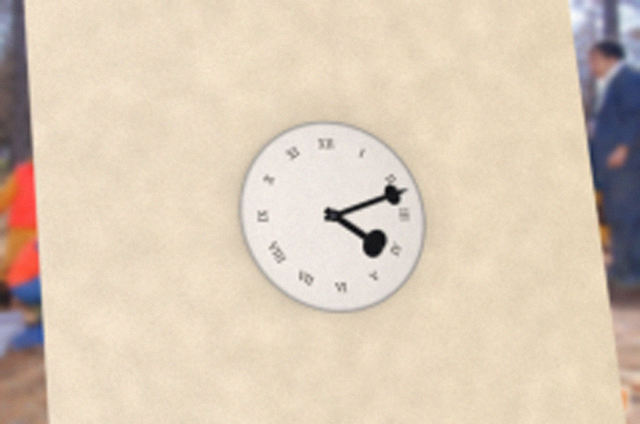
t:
4:12
